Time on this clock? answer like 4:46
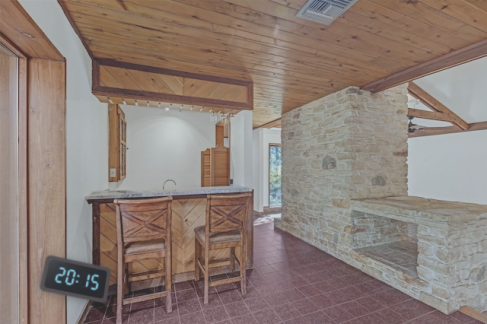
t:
20:15
